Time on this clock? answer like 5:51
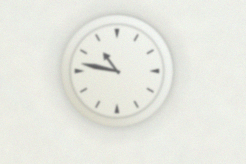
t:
10:47
